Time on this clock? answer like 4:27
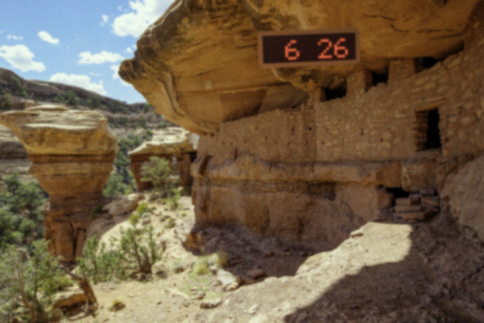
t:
6:26
